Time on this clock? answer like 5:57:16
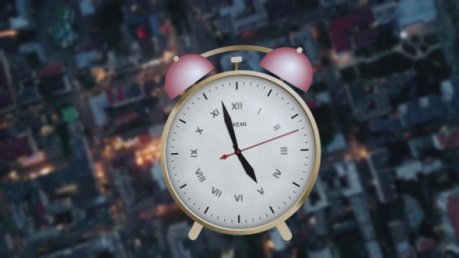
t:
4:57:12
